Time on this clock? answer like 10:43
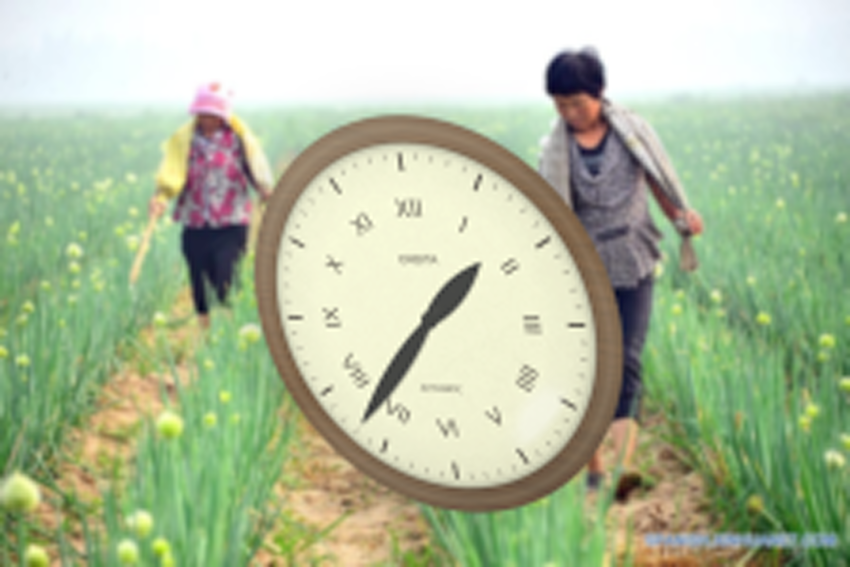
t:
1:37
